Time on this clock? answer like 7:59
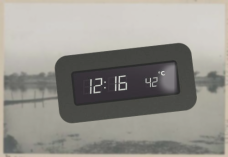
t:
12:16
